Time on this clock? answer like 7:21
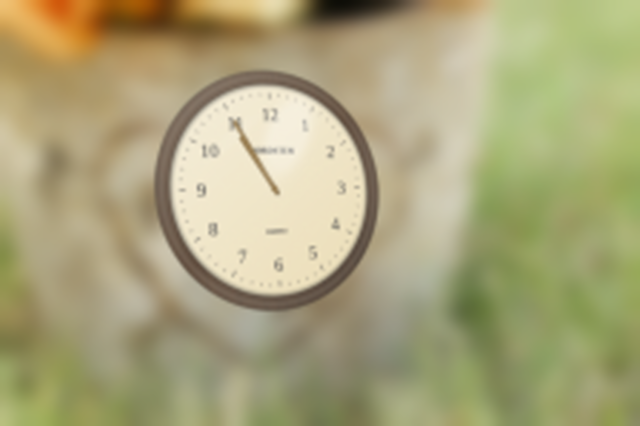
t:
10:55
